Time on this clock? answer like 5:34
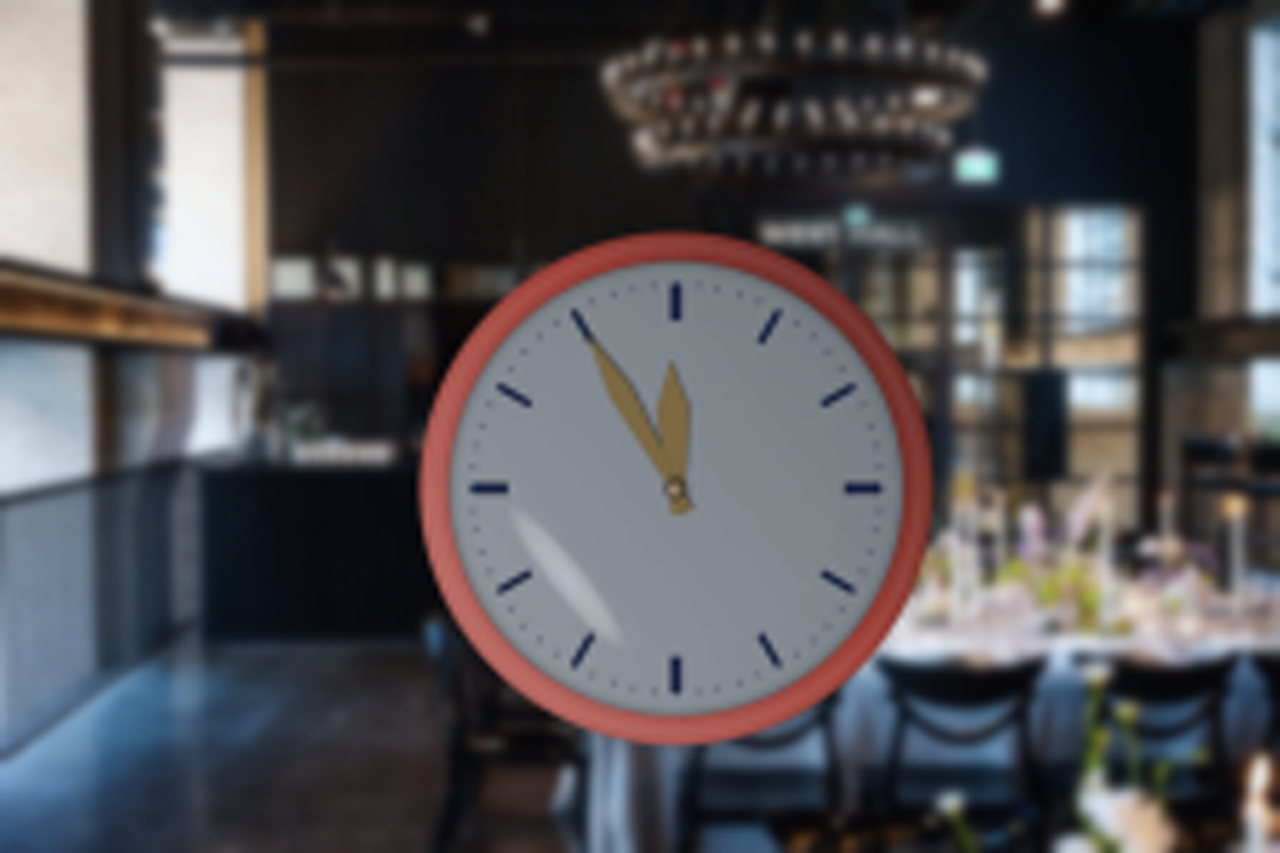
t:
11:55
